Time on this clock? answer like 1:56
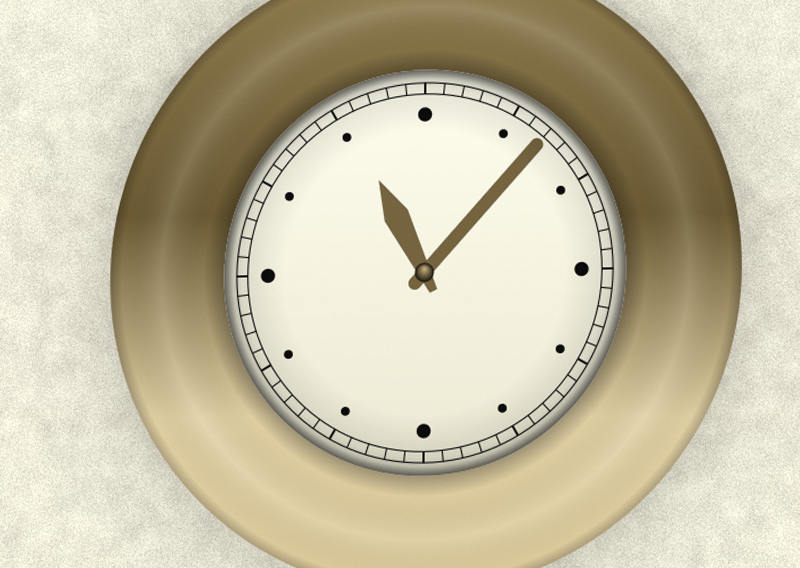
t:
11:07
